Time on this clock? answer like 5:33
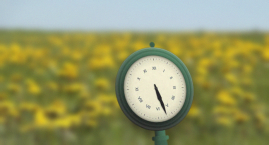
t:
5:27
